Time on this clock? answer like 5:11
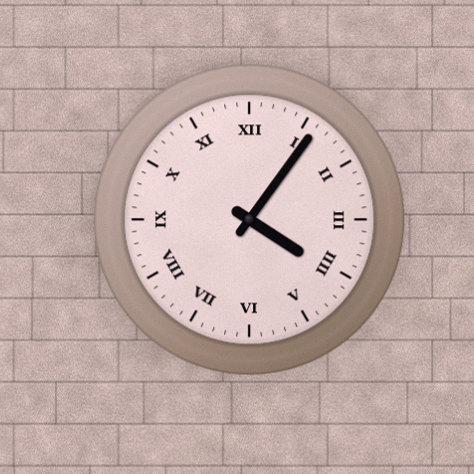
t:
4:06
